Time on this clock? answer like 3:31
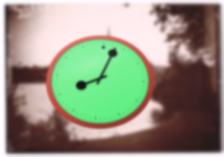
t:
8:03
